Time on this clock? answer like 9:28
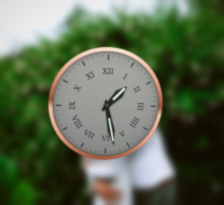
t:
1:28
